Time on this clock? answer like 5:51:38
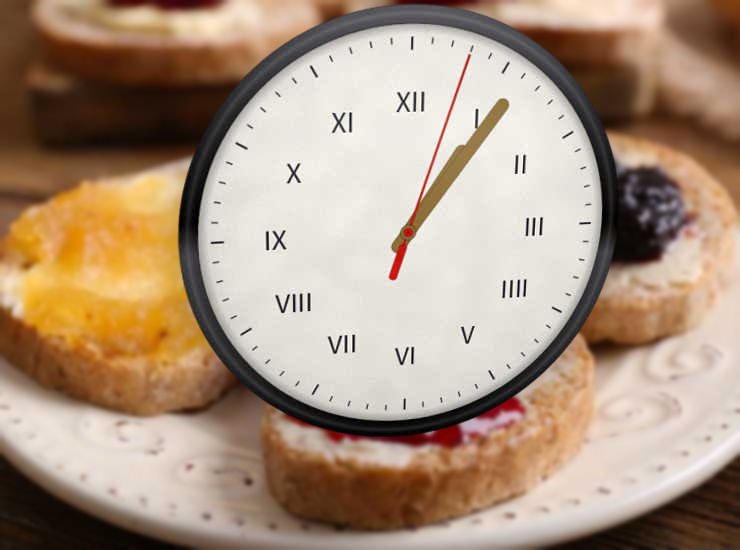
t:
1:06:03
